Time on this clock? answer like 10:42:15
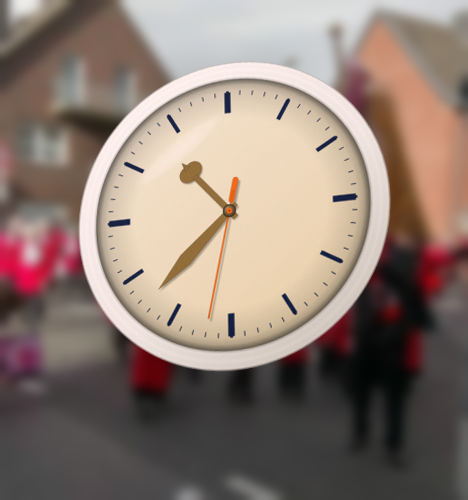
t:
10:37:32
